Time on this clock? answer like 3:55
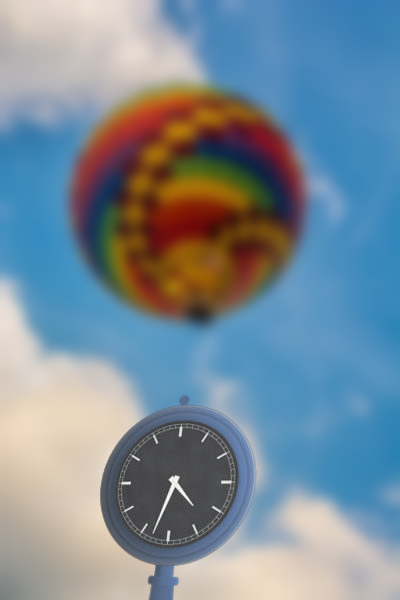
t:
4:33
